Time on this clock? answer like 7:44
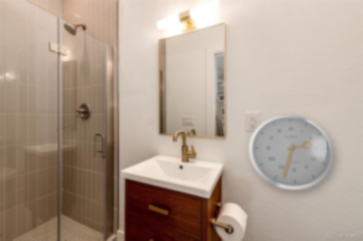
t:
2:33
